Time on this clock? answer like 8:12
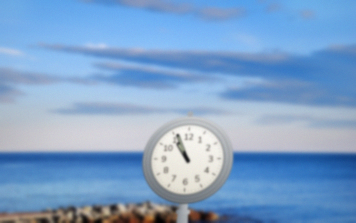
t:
10:56
